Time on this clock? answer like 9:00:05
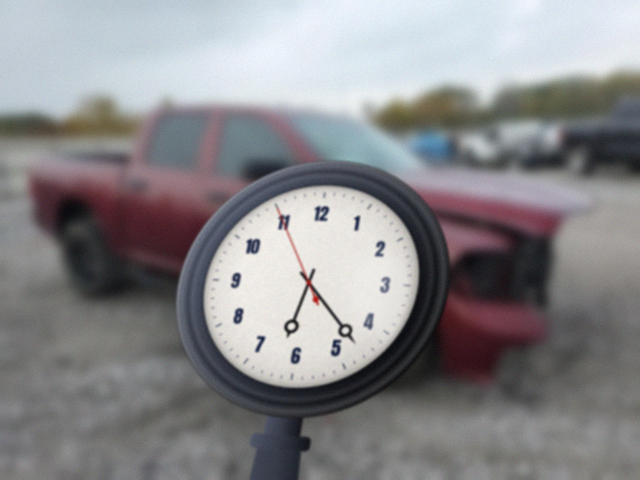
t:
6:22:55
